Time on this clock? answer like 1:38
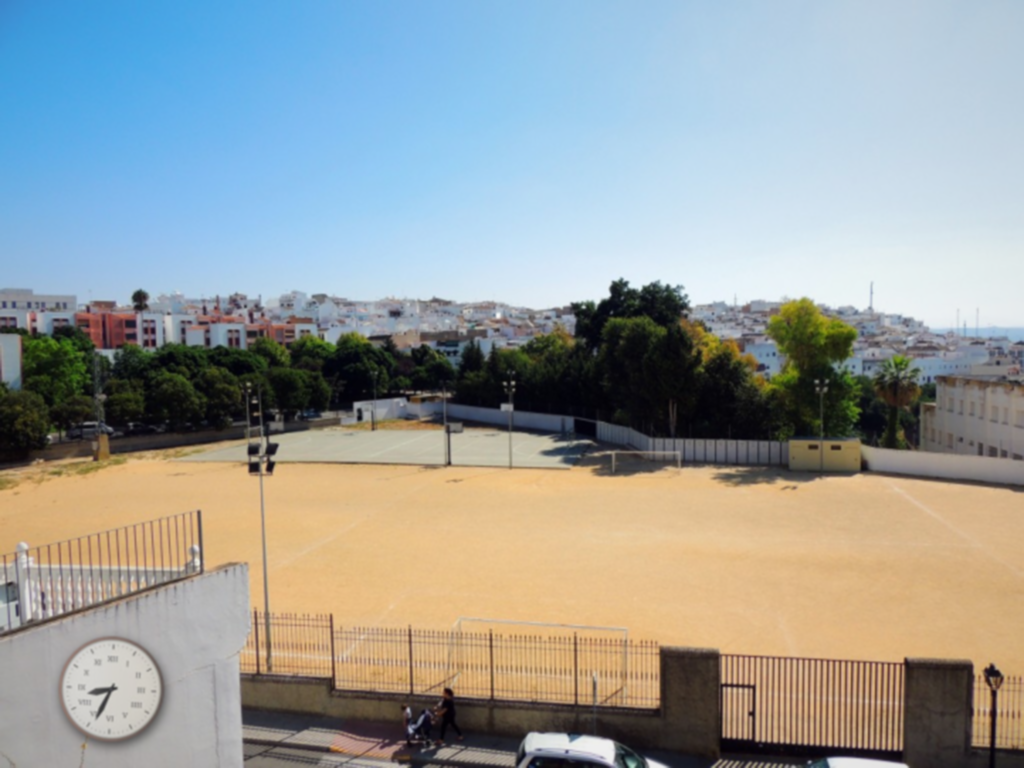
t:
8:34
